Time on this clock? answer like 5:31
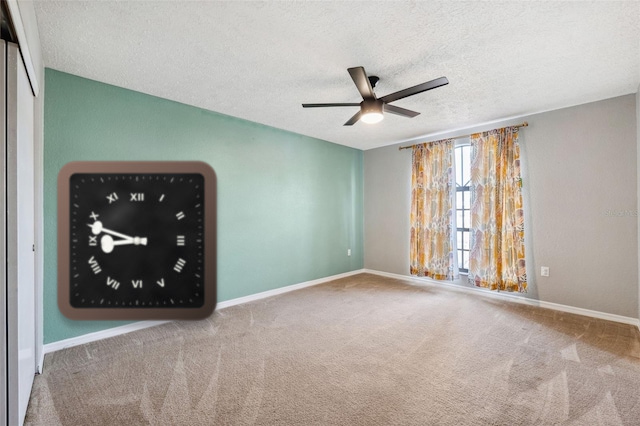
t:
8:48
